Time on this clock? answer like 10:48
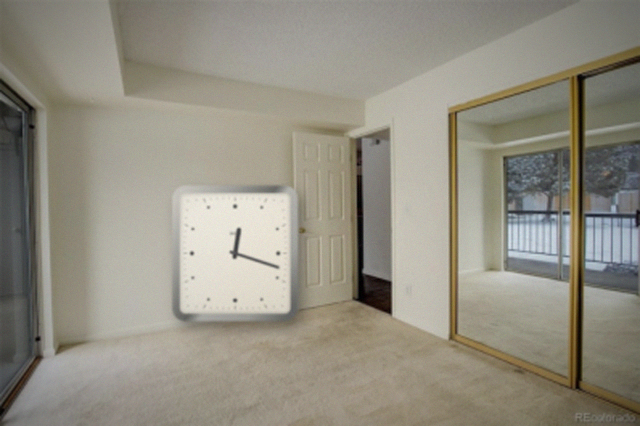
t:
12:18
